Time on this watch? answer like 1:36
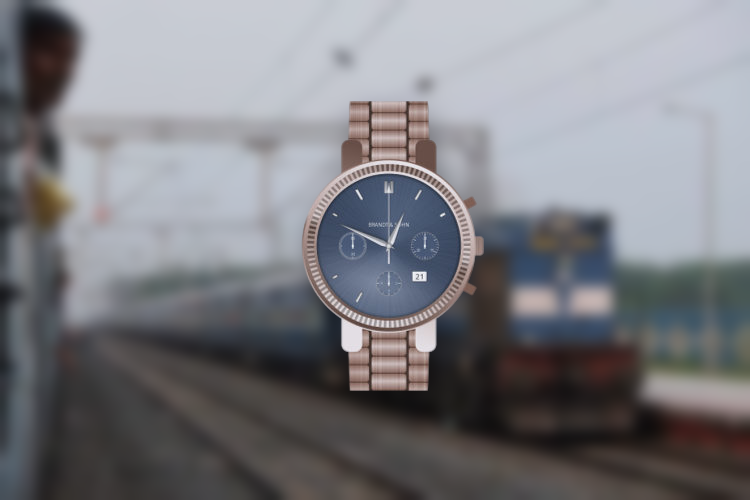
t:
12:49
